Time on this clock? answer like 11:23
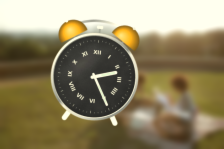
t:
2:25
